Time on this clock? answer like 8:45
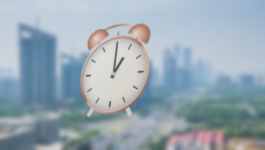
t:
1:00
